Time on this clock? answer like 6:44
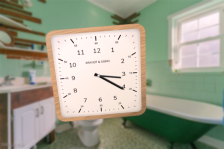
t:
3:21
